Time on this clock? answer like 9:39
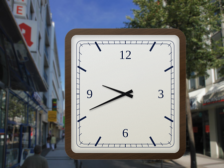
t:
9:41
